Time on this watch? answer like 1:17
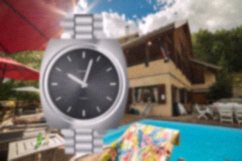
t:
10:03
